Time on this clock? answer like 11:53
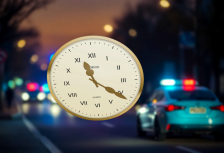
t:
11:21
